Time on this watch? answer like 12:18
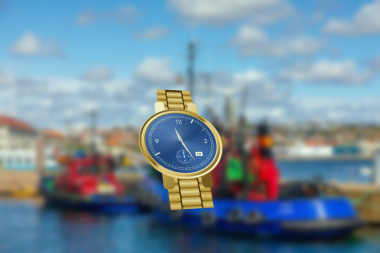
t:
11:26
